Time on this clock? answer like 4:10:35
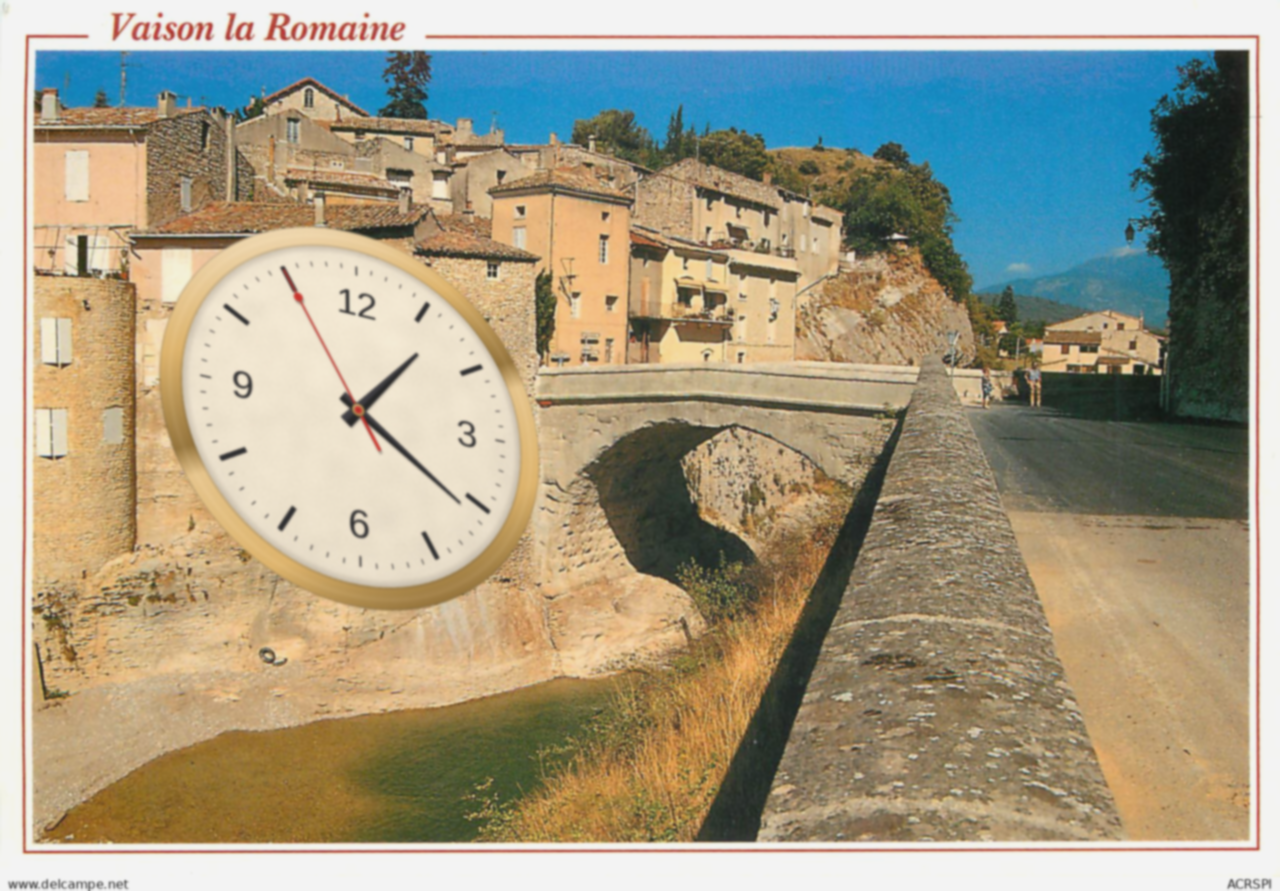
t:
1:20:55
